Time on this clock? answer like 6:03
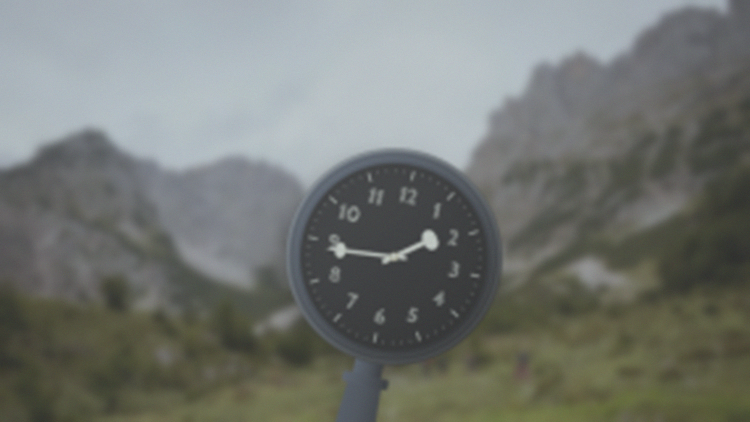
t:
1:44
